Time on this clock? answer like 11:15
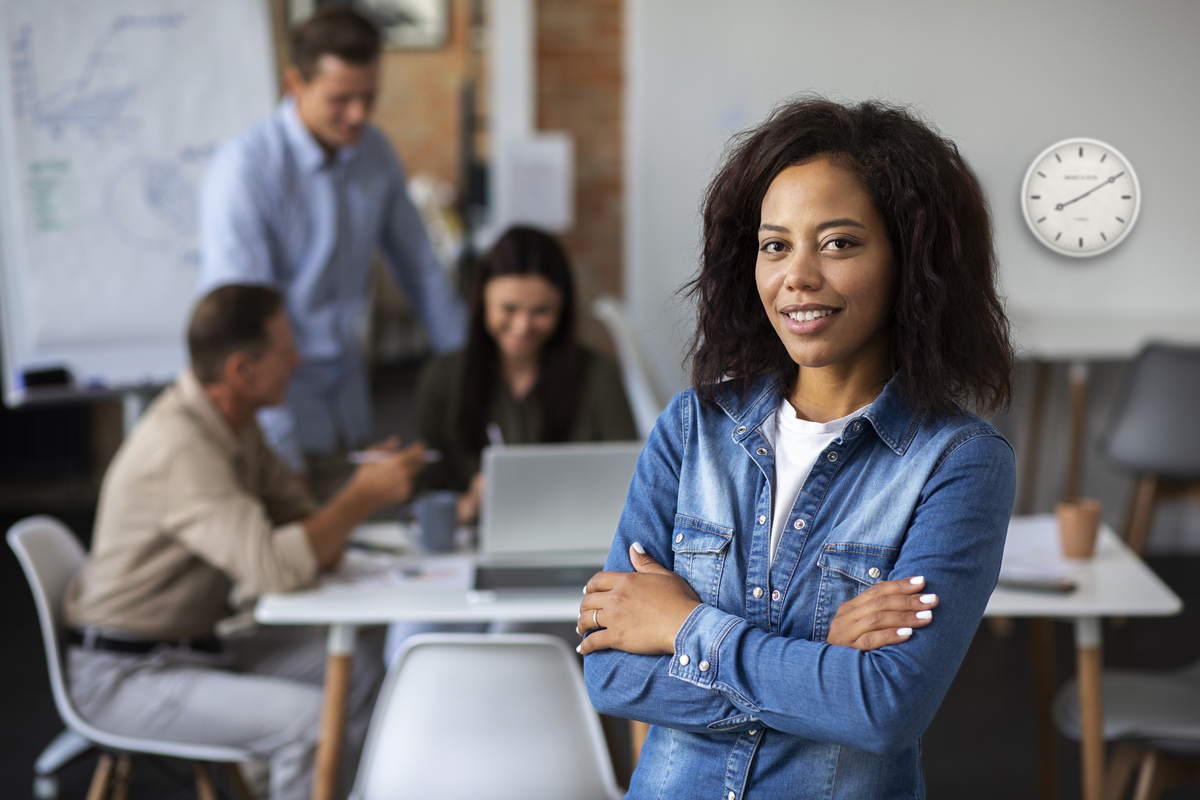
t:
8:10
